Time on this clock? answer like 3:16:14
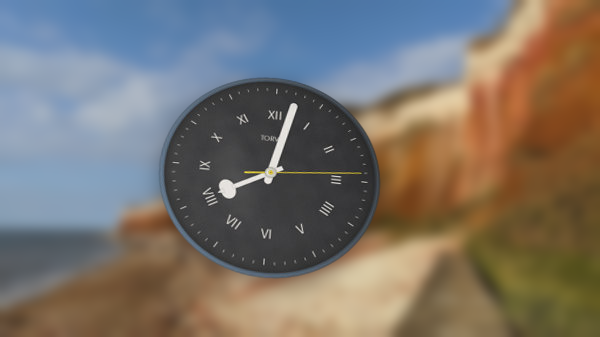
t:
8:02:14
